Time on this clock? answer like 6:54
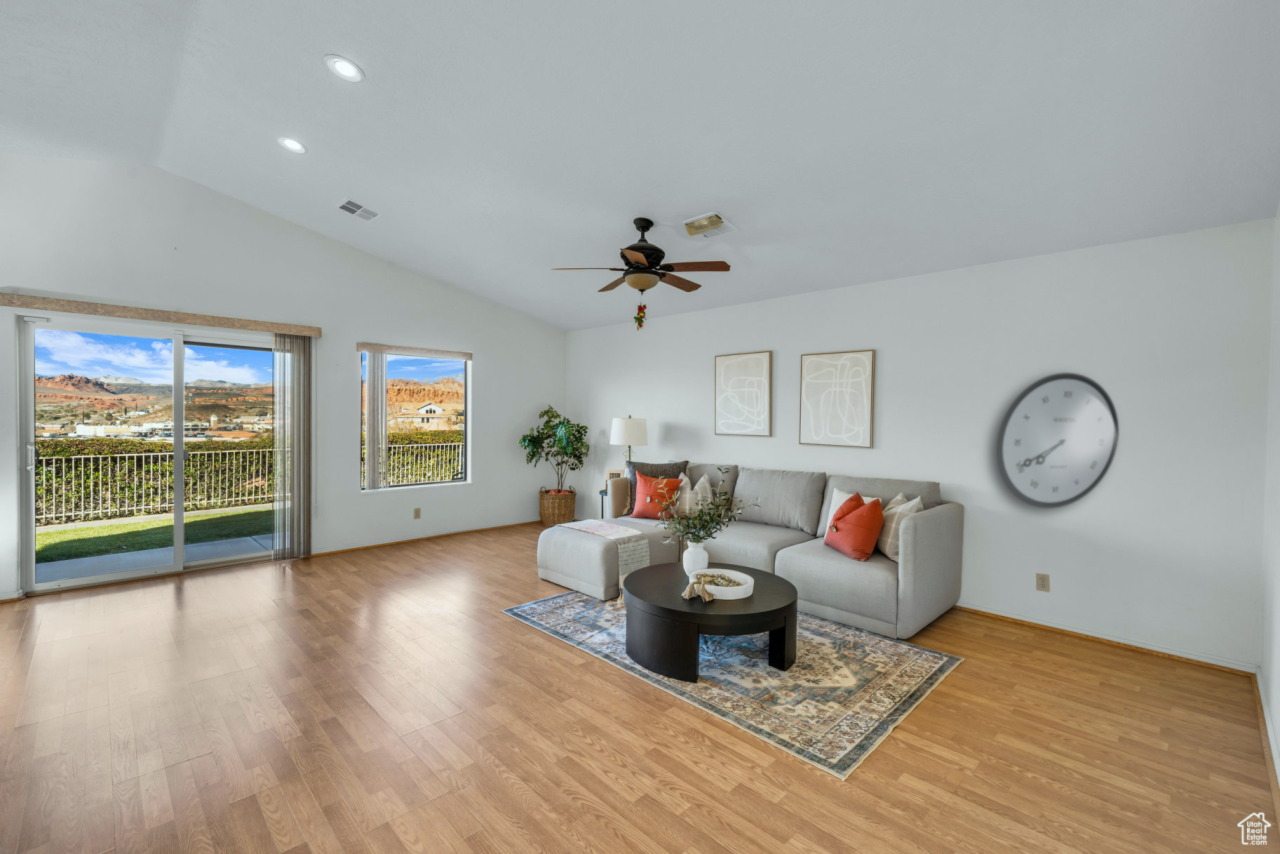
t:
7:40
